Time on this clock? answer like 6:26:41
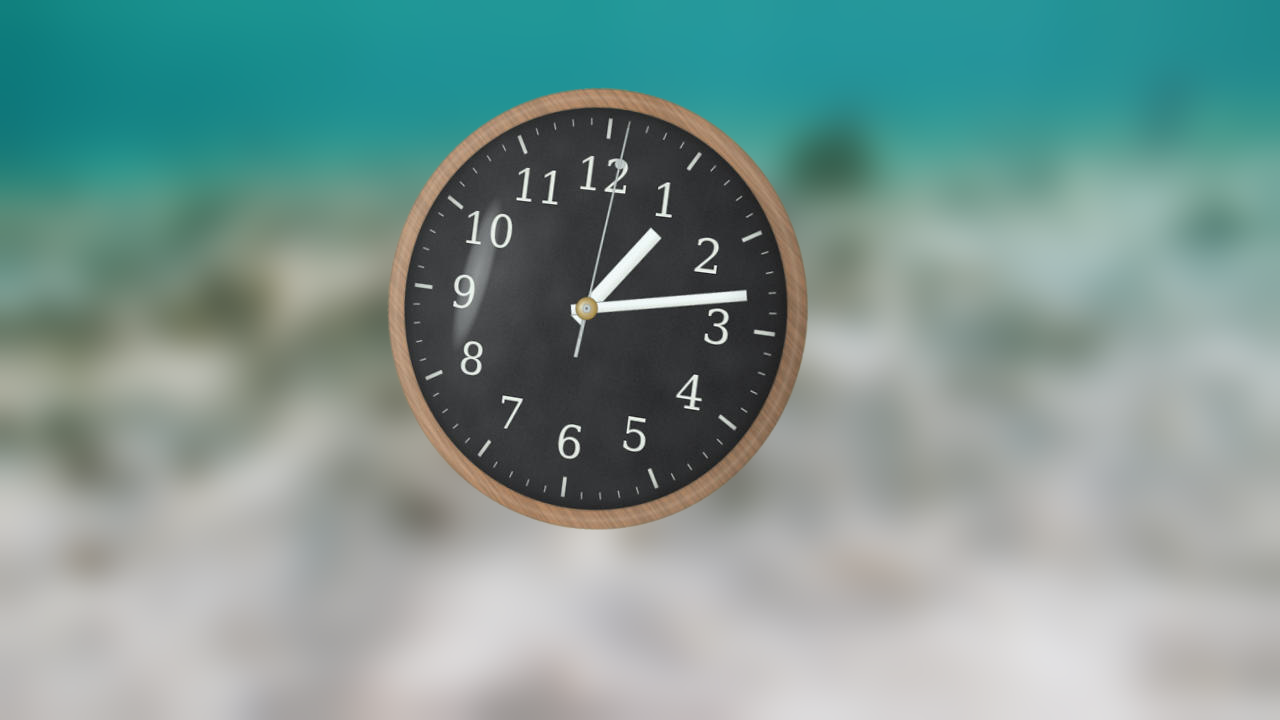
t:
1:13:01
